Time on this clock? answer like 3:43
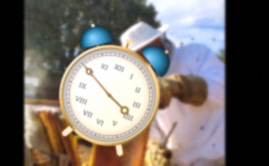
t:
3:50
